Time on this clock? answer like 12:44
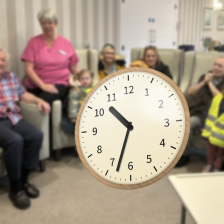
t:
10:33
